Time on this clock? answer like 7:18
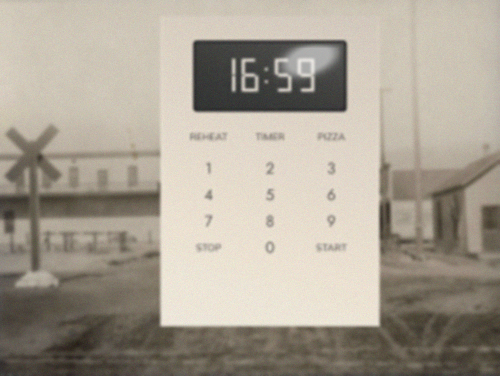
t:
16:59
